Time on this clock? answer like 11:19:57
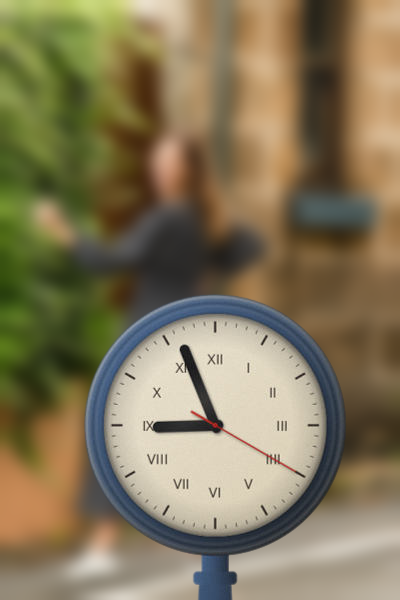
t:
8:56:20
